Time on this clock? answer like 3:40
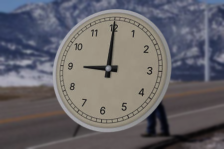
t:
9:00
